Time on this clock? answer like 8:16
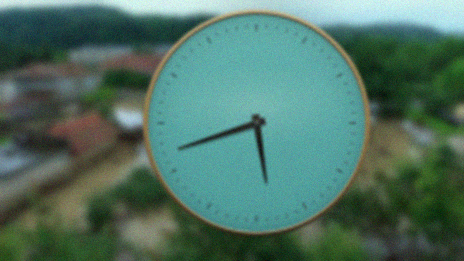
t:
5:42
